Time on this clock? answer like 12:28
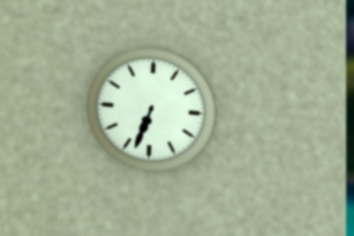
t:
6:33
